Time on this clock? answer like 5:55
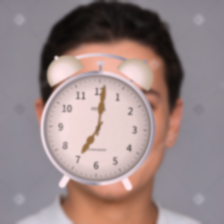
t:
7:01
